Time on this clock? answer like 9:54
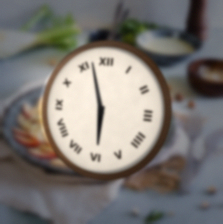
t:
5:57
